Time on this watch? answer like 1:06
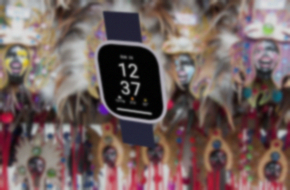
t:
12:37
